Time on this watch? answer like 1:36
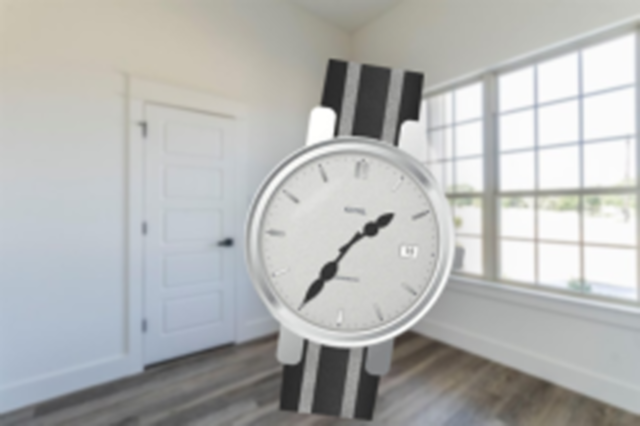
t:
1:35
